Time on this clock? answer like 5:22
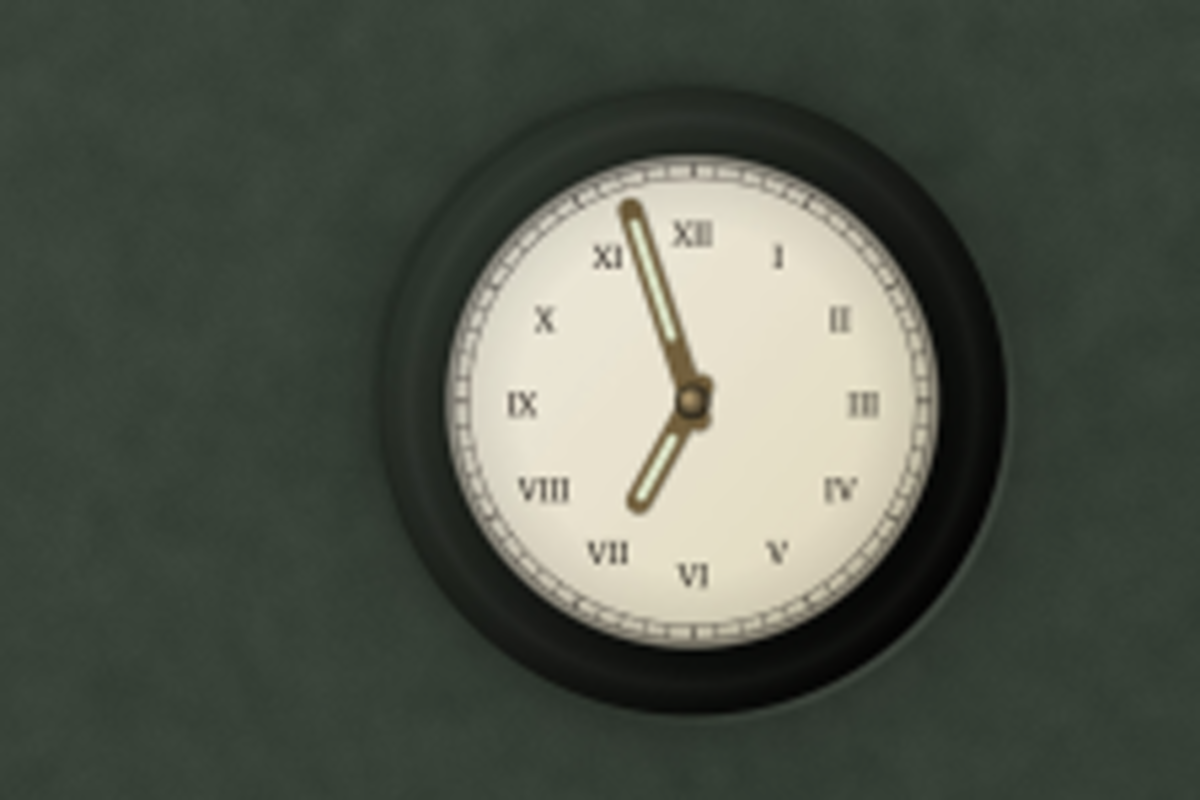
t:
6:57
